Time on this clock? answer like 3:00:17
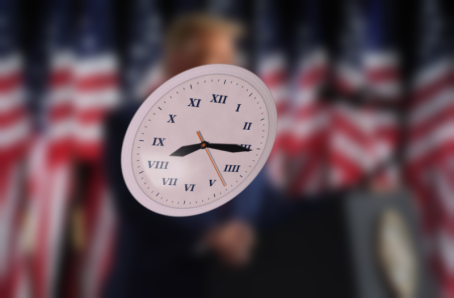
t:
8:15:23
